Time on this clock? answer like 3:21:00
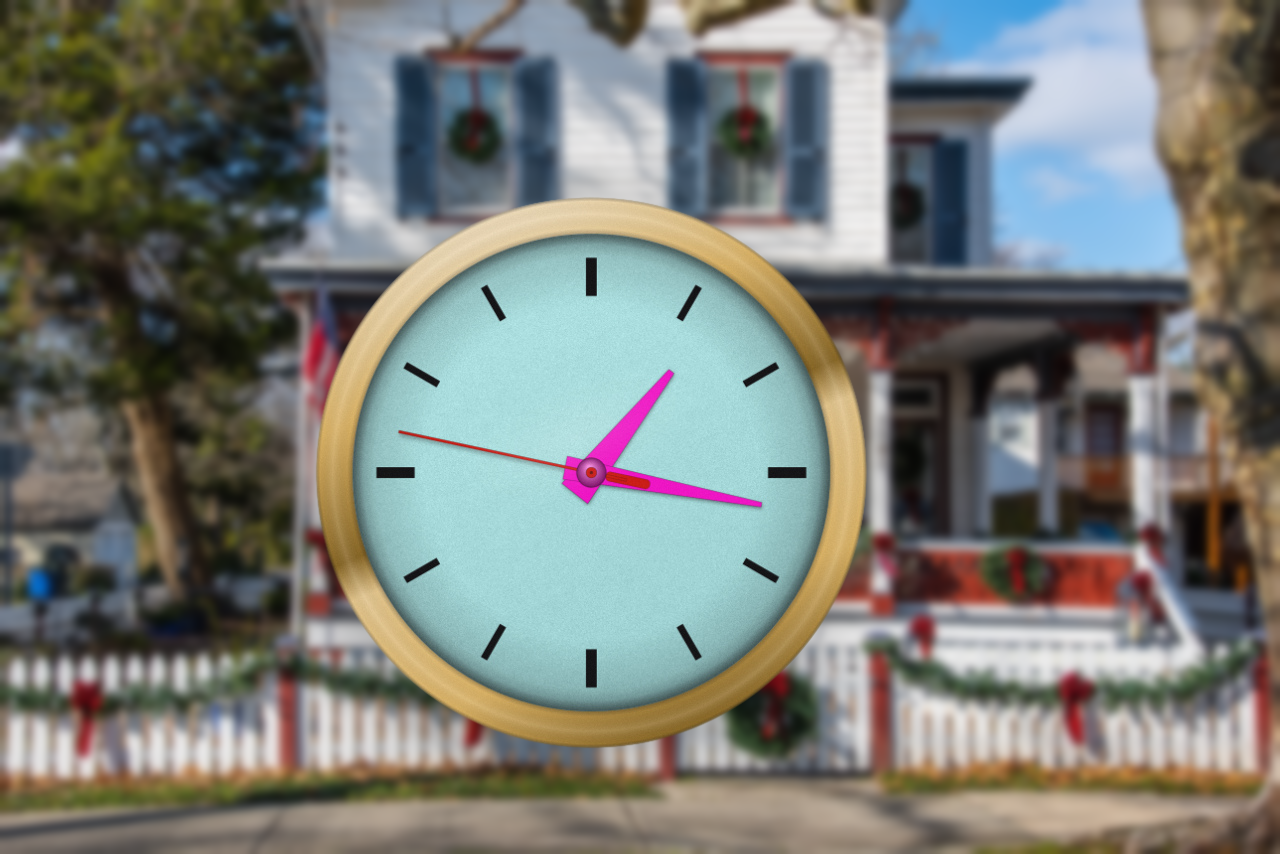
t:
1:16:47
